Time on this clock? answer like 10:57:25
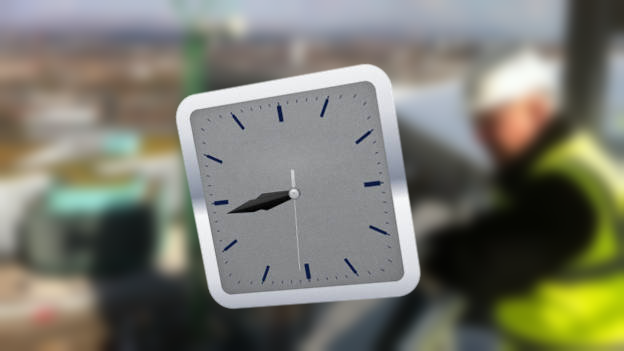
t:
8:43:31
